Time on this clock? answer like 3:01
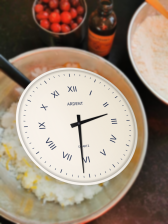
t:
2:31
